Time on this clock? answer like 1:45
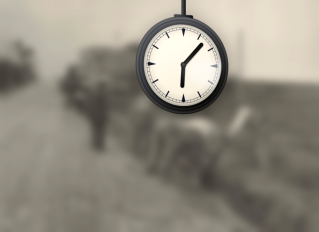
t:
6:07
